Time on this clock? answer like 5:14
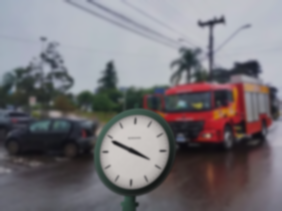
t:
3:49
